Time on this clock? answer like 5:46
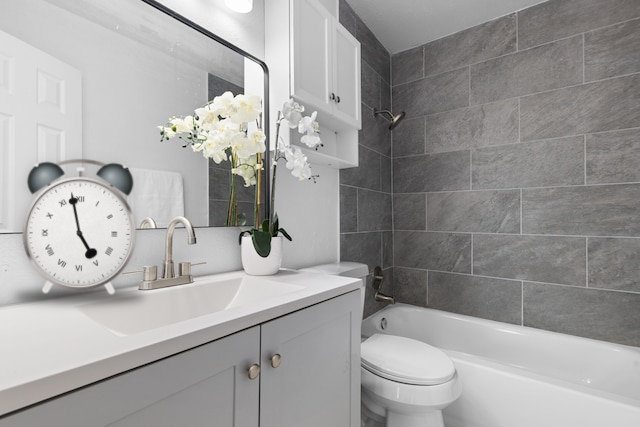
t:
4:58
